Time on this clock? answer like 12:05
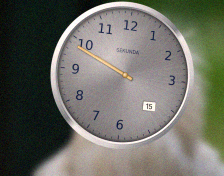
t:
9:49
